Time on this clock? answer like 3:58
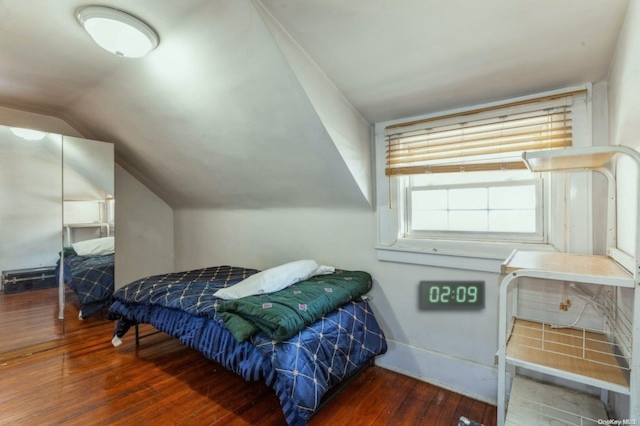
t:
2:09
